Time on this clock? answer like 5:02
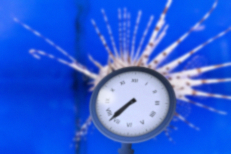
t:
7:37
